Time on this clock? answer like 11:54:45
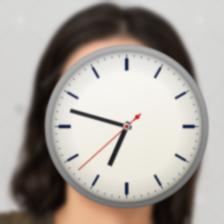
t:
6:47:38
